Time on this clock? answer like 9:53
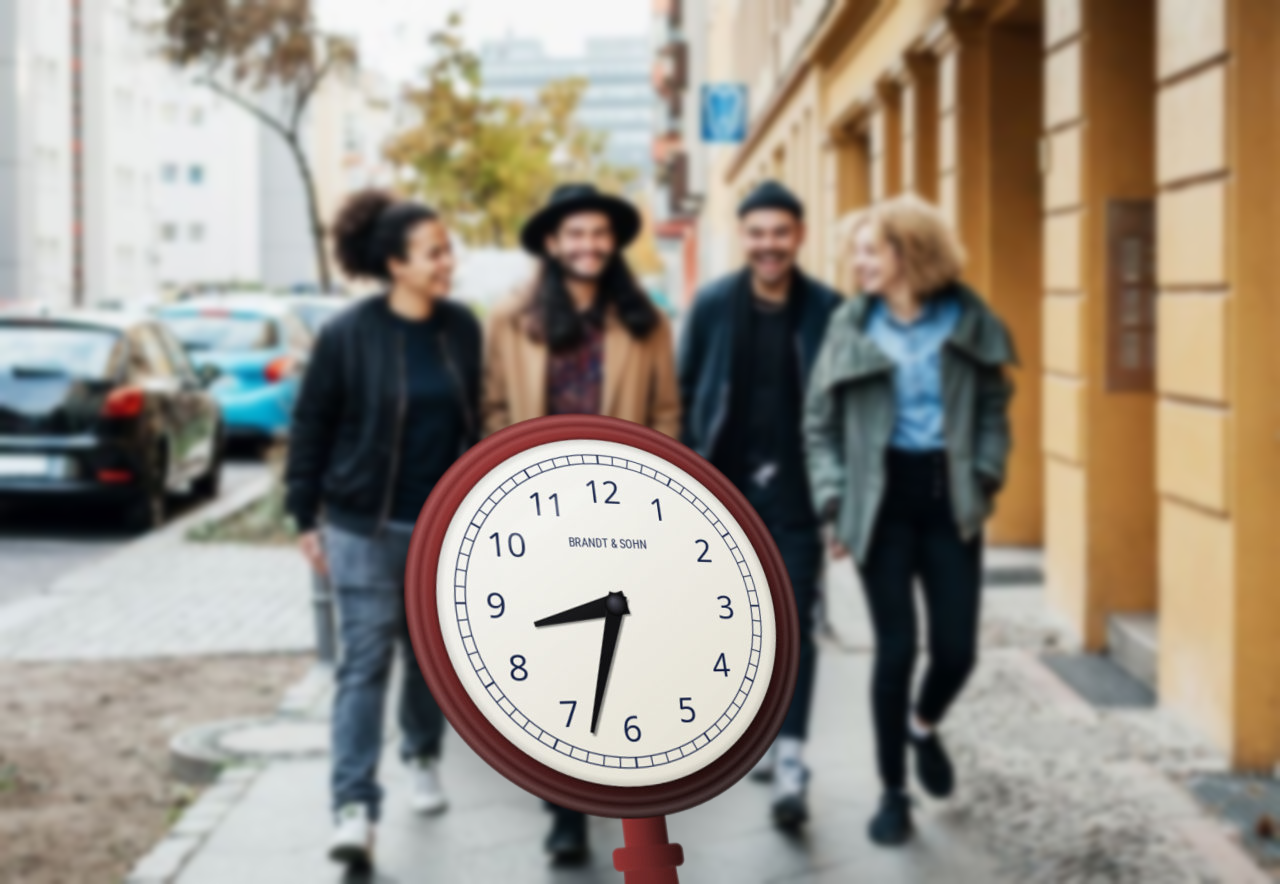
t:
8:33
